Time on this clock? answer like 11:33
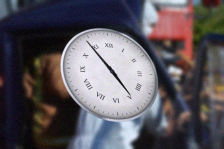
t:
4:54
